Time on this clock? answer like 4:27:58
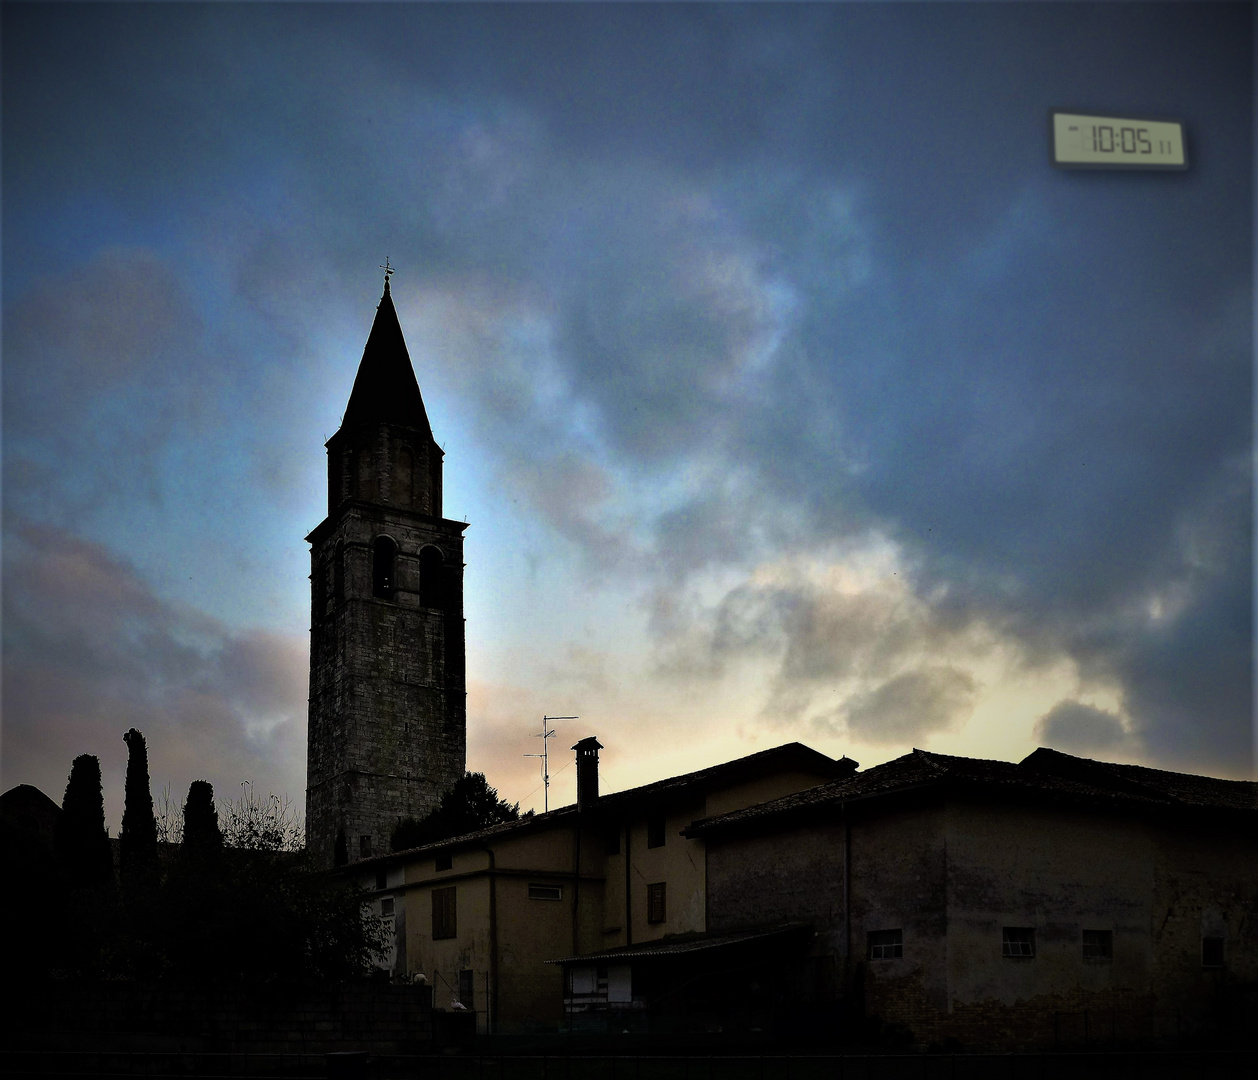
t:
10:05:11
